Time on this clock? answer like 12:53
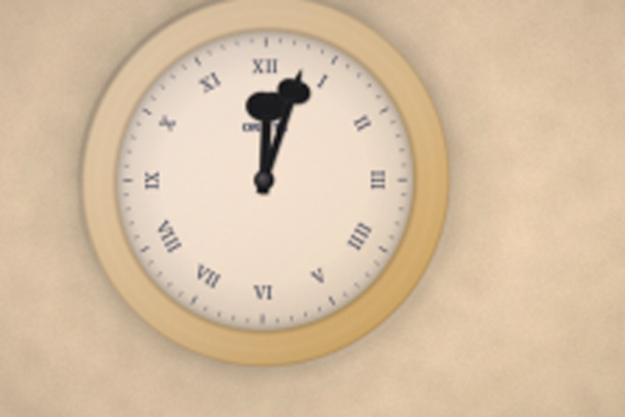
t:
12:03
